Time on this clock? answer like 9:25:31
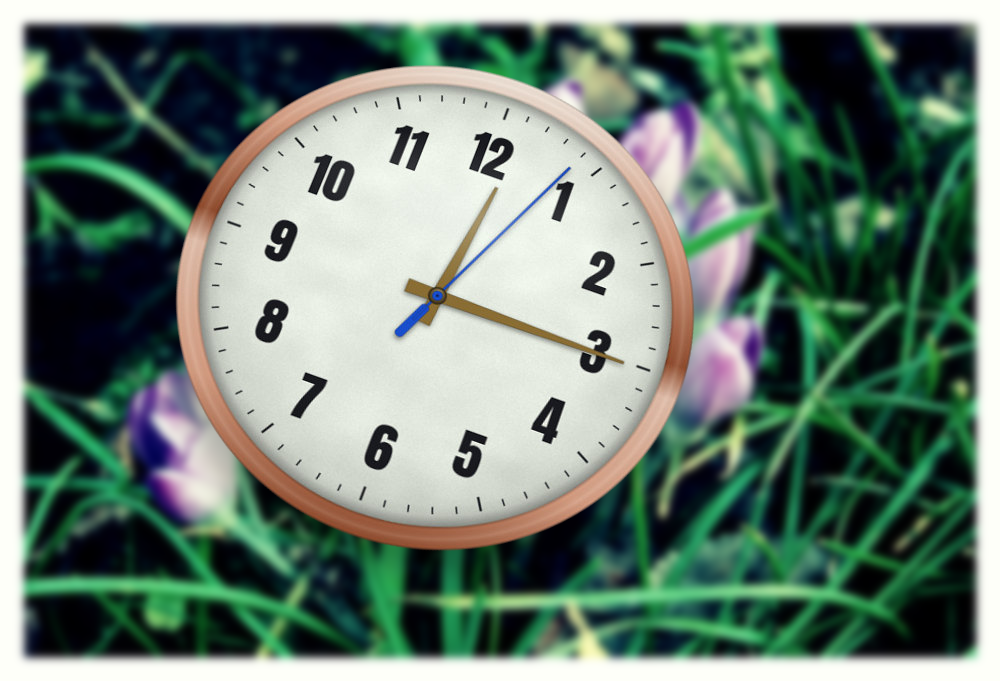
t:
12:15:04
